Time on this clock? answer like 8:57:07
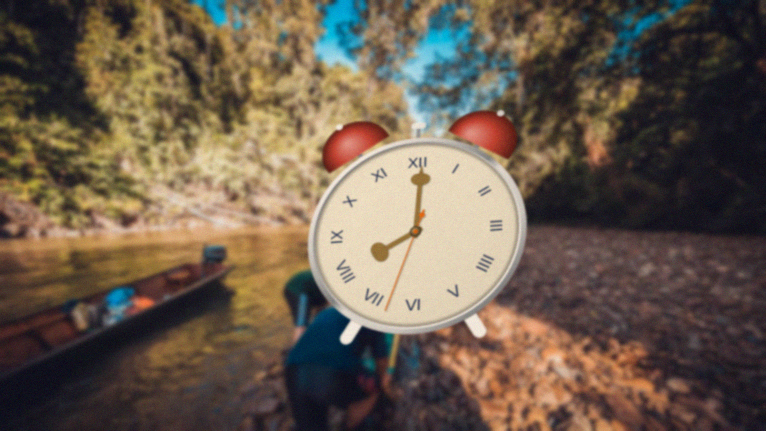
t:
8:00:33
